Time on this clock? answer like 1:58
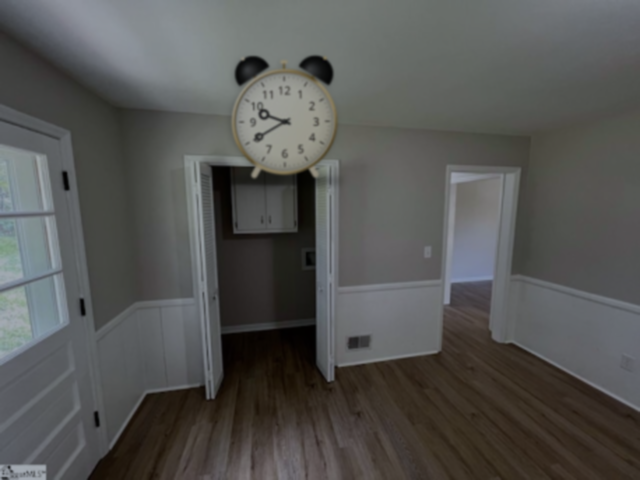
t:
9:40
